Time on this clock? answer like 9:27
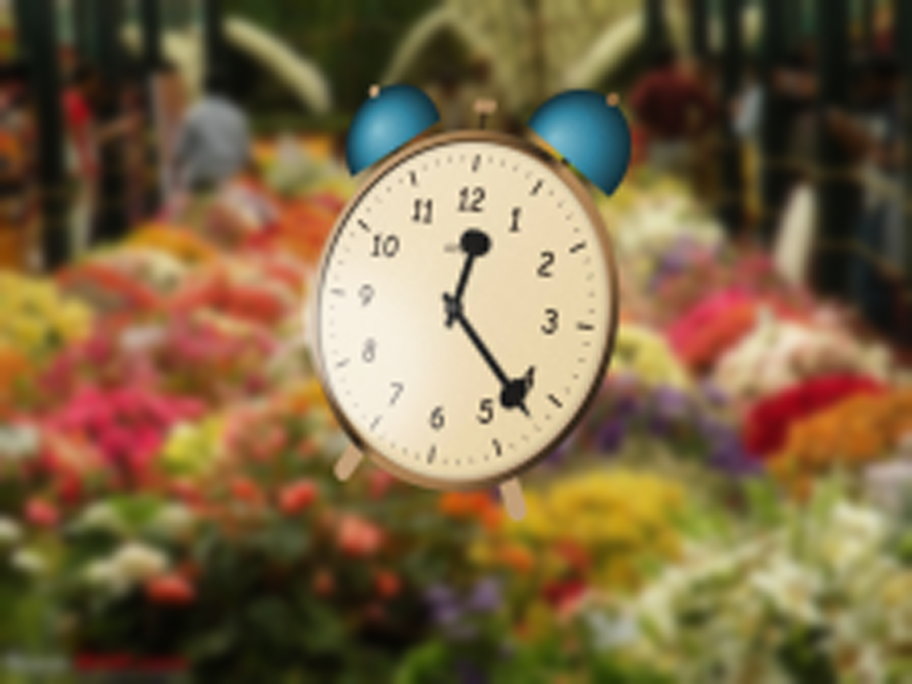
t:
12:22
